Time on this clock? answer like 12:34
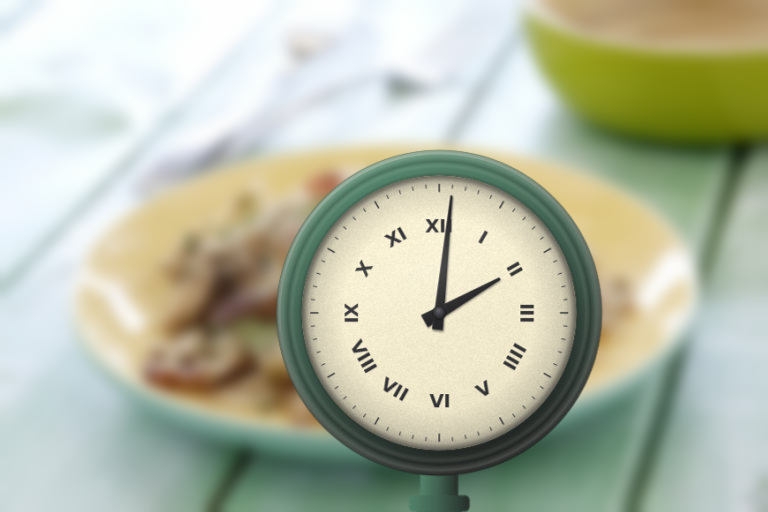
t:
2:01
